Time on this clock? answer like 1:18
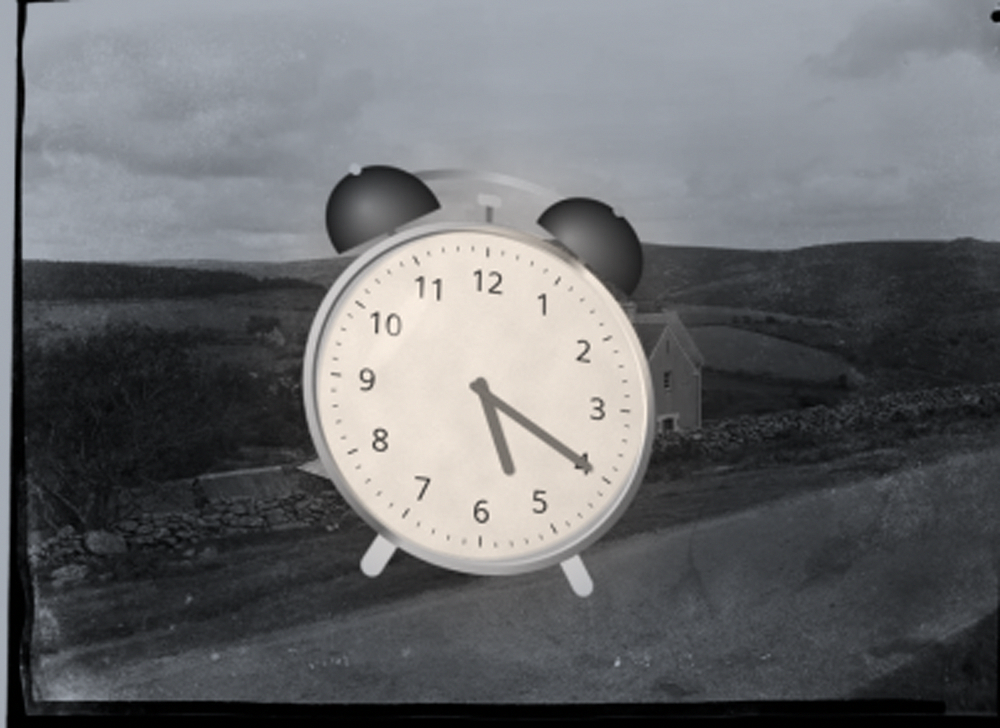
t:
5:20
